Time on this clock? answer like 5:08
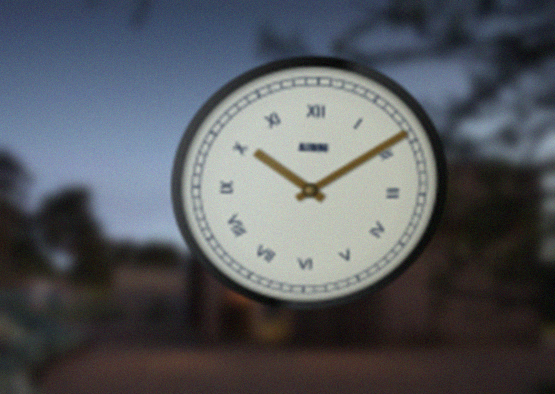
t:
10:09
